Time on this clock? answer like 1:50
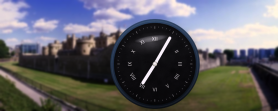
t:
7:05
